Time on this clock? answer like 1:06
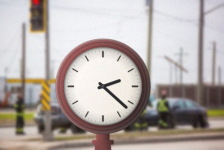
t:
2:22
